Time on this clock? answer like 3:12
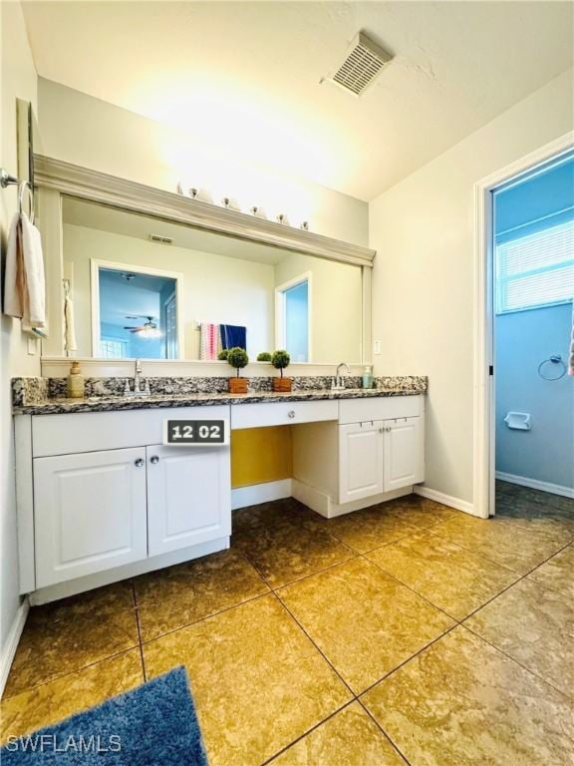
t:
12:02
